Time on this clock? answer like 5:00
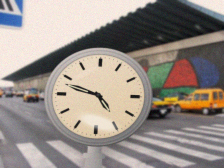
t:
4:48
